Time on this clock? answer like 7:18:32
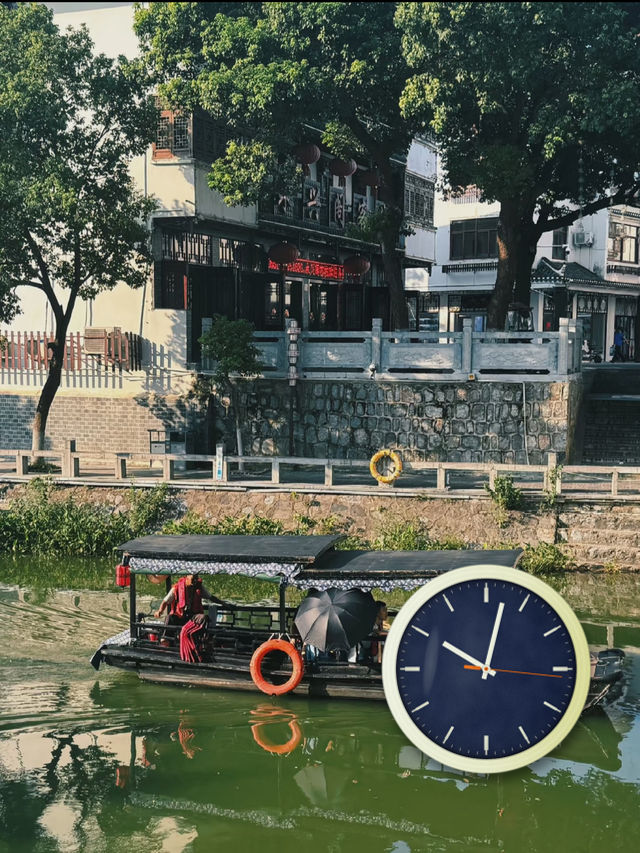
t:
10:02:16
